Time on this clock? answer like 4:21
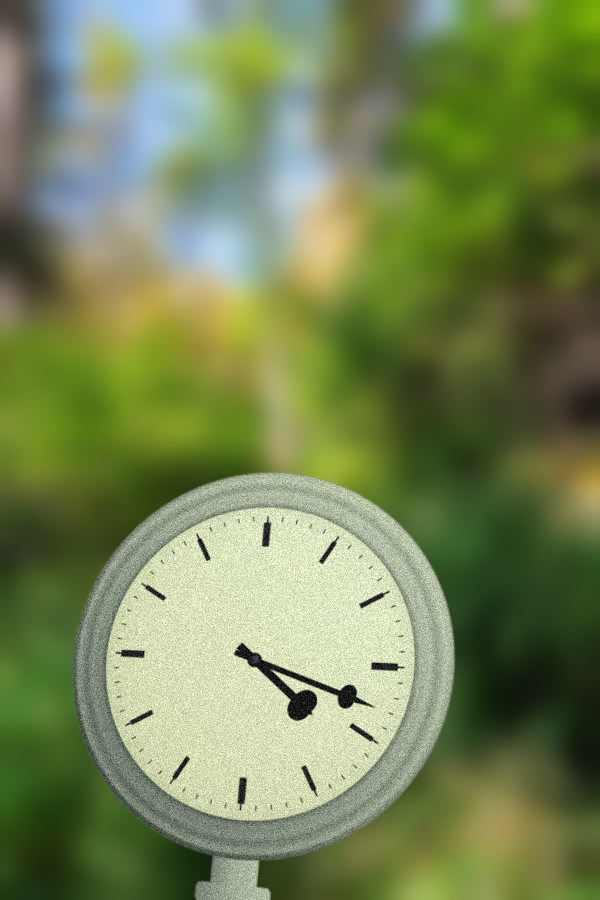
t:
4:18
